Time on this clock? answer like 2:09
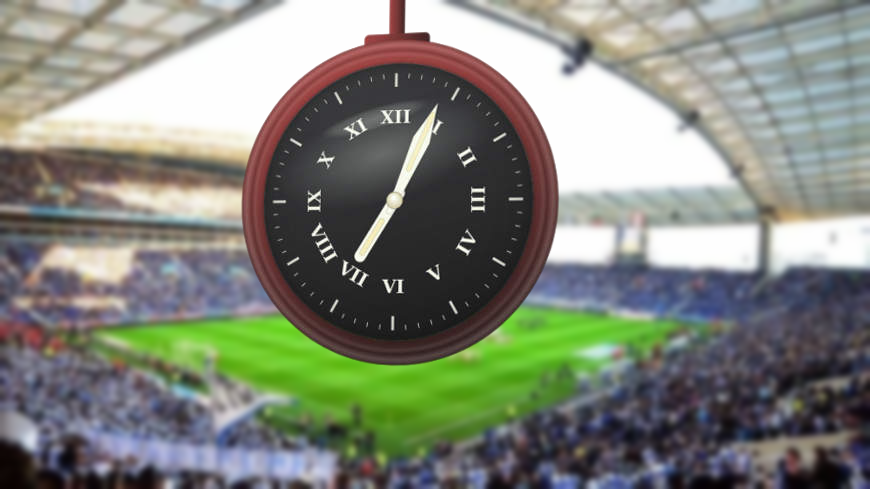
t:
7:04
